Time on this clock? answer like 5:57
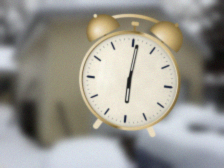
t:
6:01
